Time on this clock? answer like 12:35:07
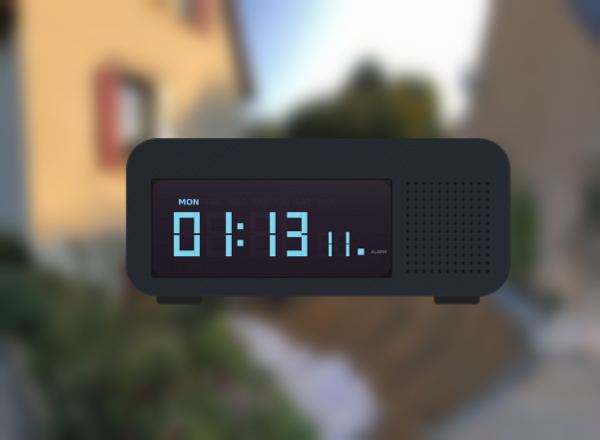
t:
1:13:11
